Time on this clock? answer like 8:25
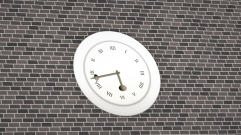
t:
5:43
